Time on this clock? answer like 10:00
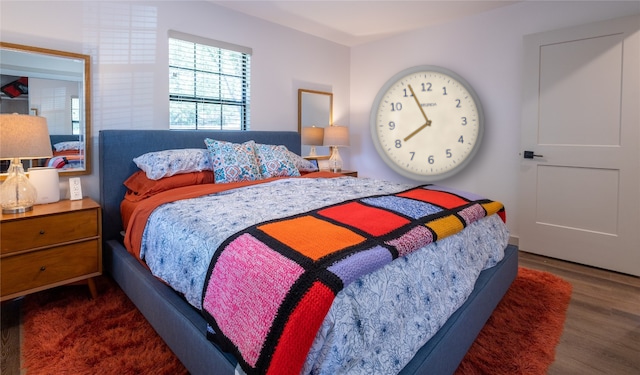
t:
7:56
